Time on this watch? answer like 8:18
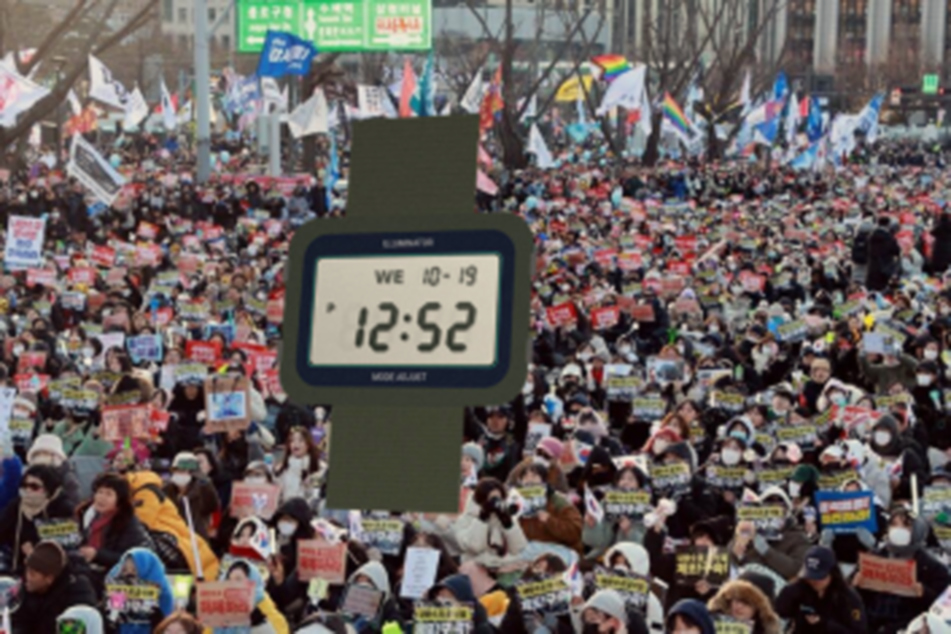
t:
12:52
